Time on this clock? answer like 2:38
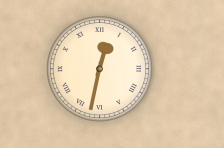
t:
12:32
